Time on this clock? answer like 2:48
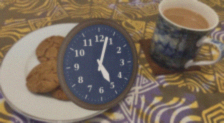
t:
5:03
